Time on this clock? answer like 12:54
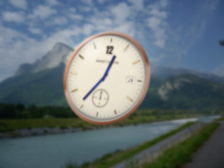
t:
12:36
